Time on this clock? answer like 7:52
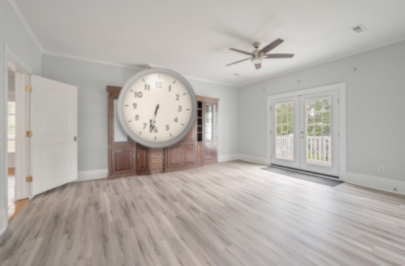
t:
6:32
